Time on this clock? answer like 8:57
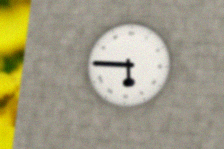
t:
5:45
